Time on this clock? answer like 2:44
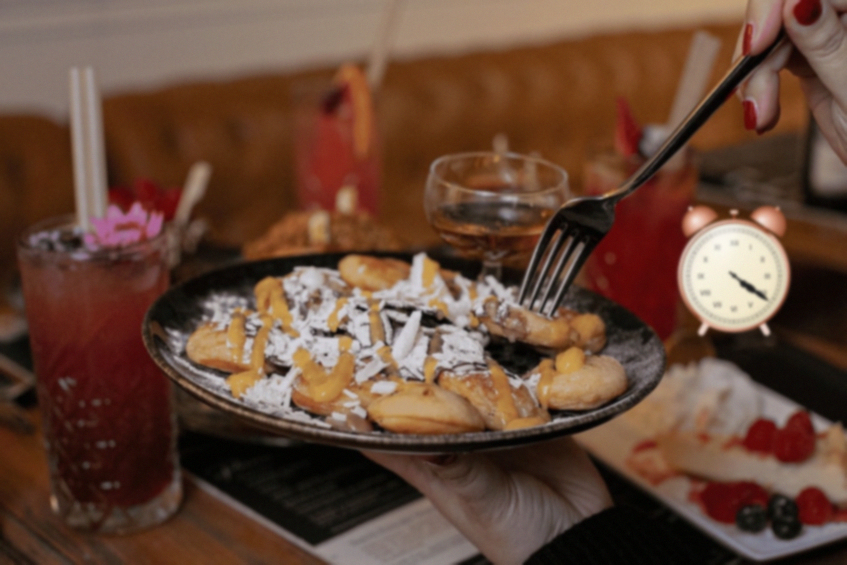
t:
4:21
